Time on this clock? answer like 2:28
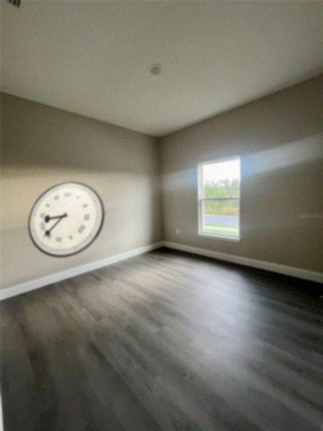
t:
8:36
